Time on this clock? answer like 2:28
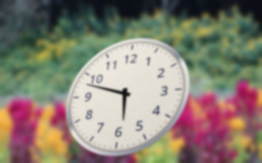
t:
5:48
